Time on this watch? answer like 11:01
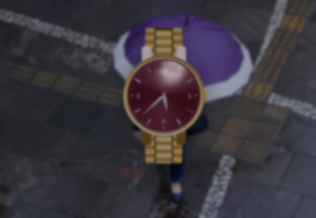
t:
5:38
